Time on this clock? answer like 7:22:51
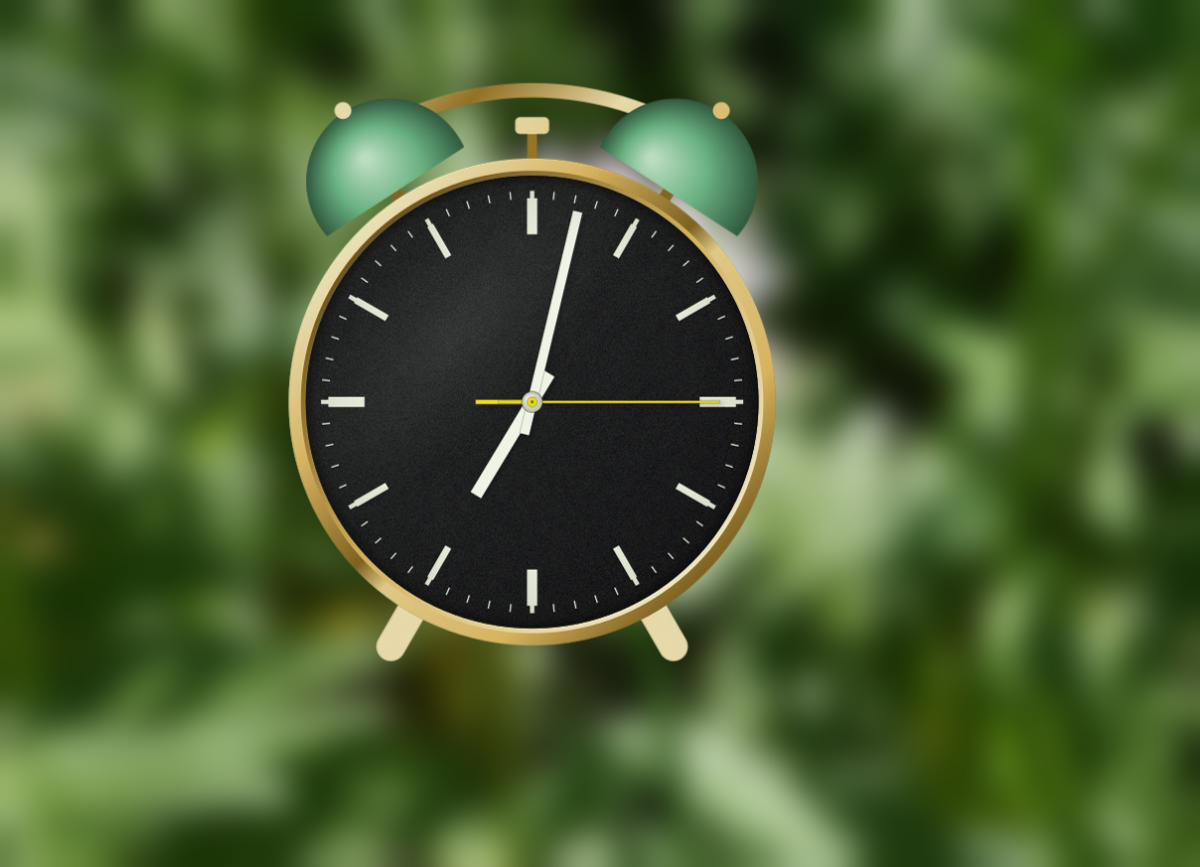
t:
7:02:15
